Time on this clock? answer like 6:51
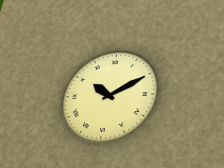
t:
10:10
